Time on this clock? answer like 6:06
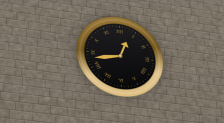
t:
12:43
